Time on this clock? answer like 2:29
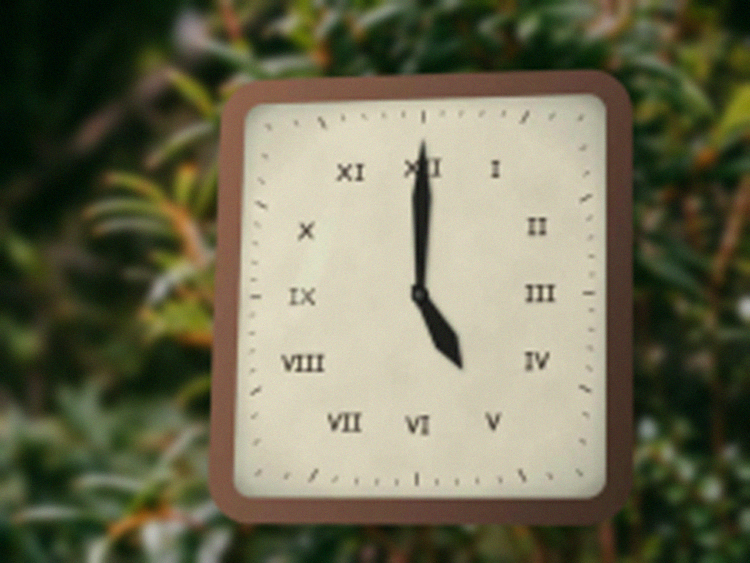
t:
5:00
